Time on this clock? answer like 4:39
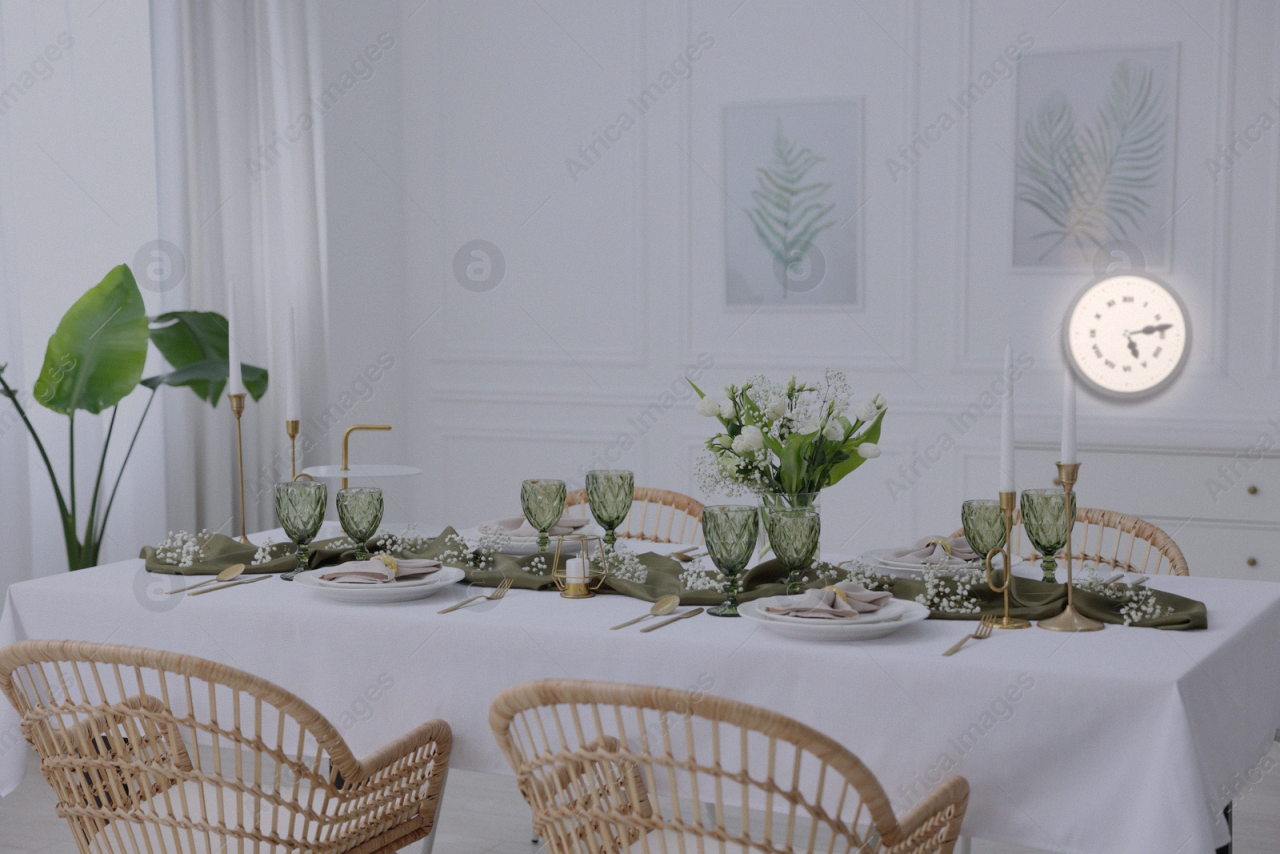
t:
5:13
